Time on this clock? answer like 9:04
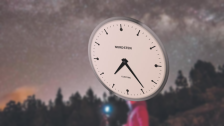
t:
7:24
